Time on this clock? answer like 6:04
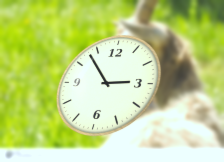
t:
2:53
